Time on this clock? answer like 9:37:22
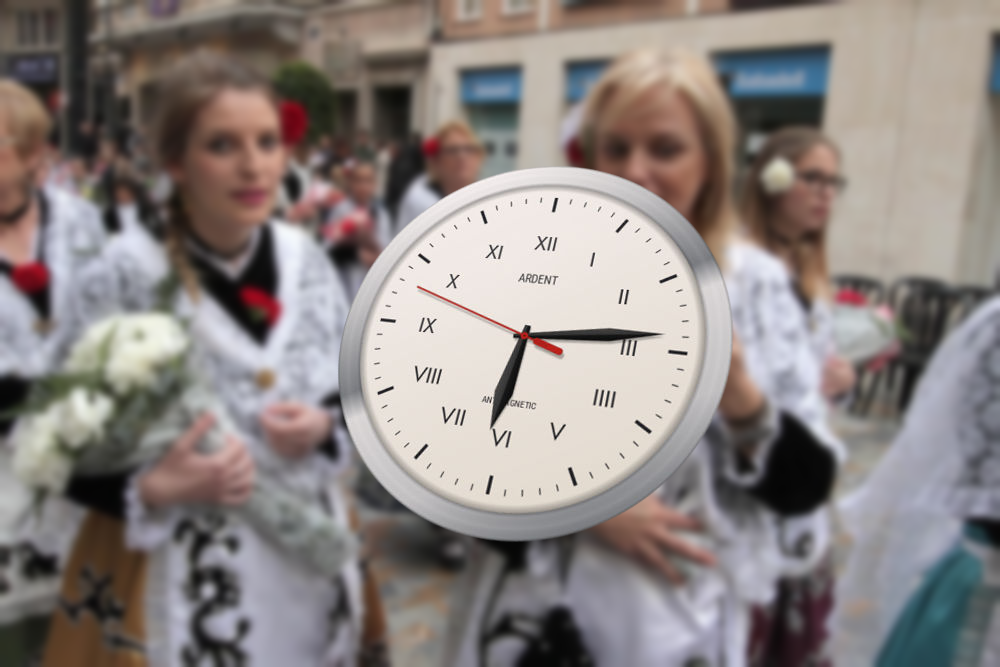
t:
6:13:48
